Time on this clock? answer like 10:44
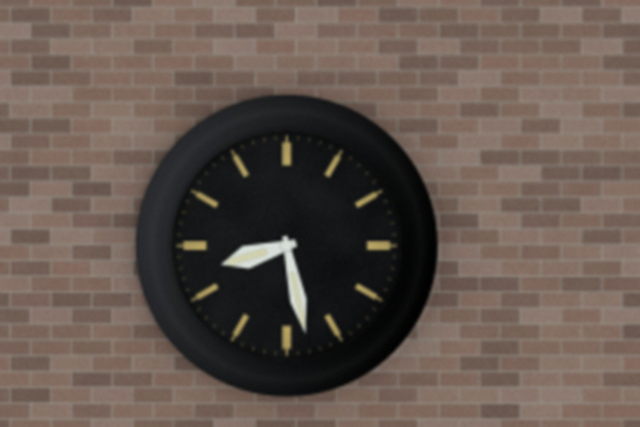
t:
8:28
